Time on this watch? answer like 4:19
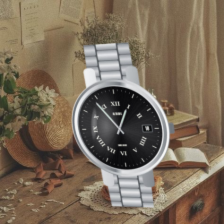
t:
12:54
